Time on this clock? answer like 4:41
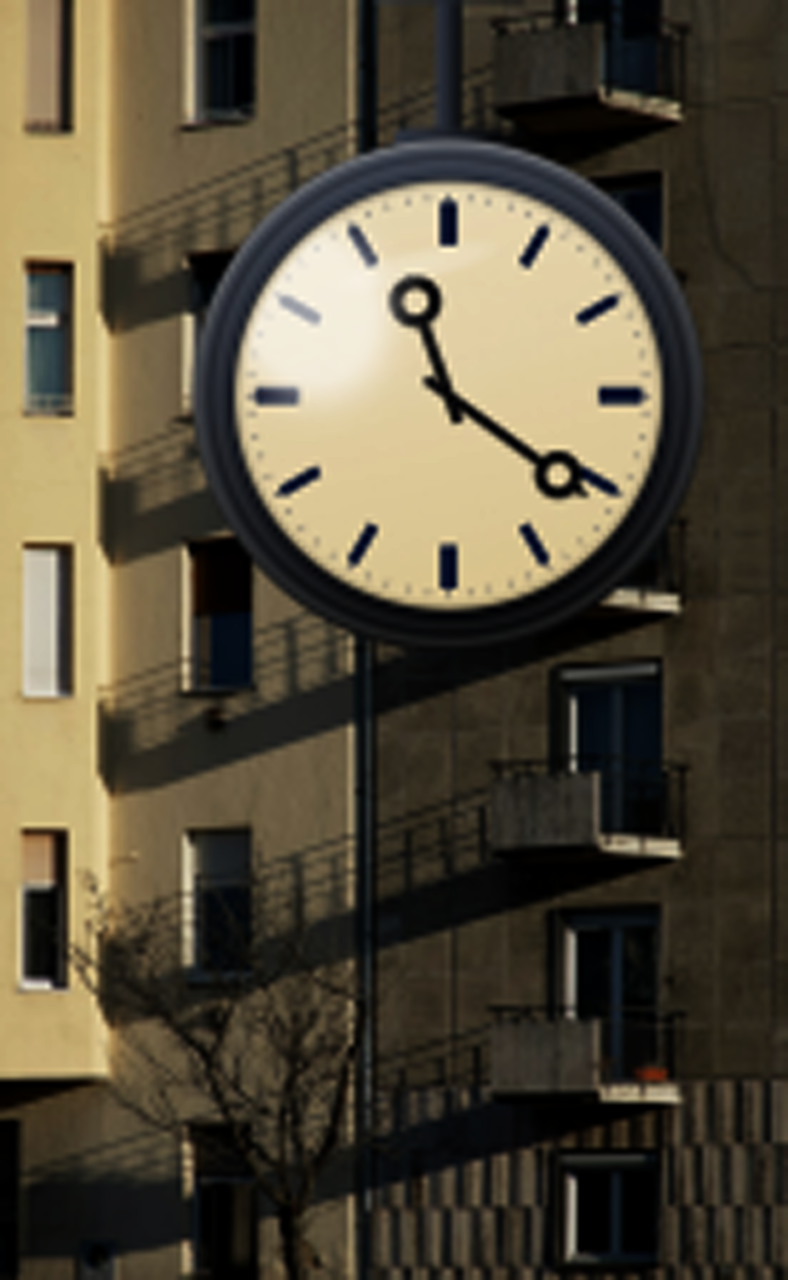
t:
11:21
